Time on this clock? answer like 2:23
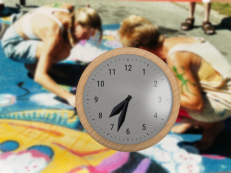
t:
7:33
